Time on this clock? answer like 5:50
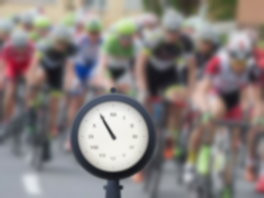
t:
10:55
